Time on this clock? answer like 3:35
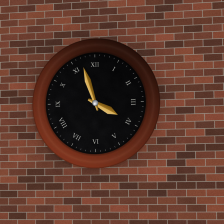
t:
3:57
